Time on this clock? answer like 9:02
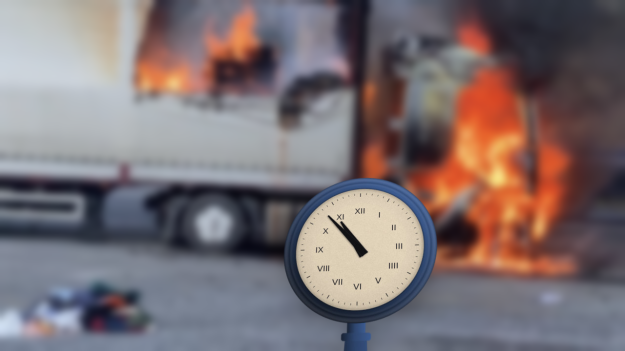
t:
10:53
